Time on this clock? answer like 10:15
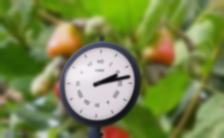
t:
2:13
